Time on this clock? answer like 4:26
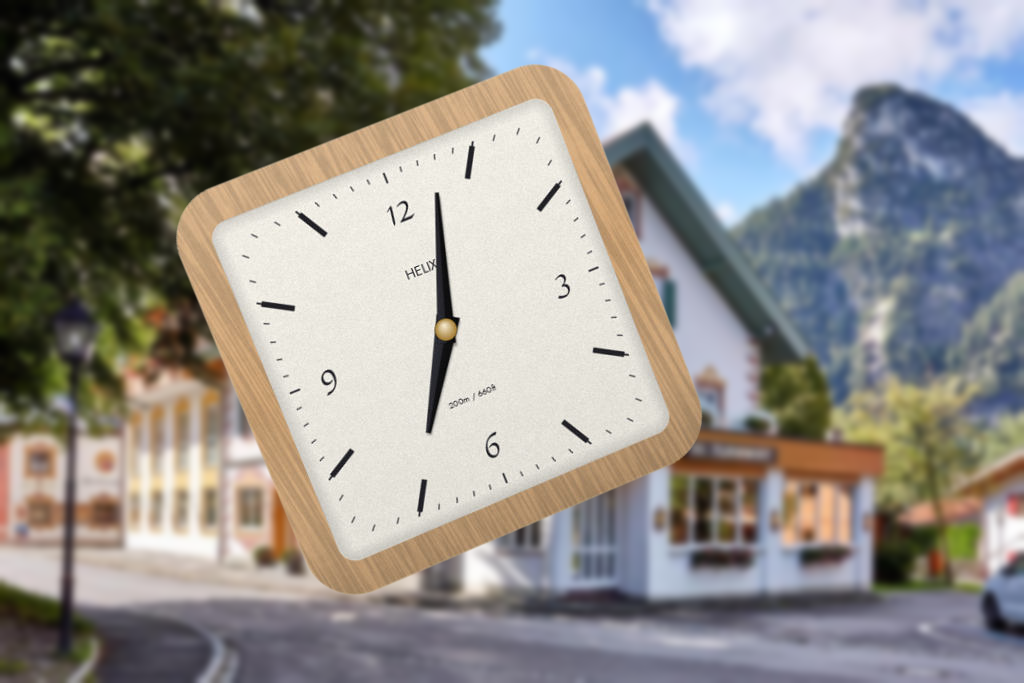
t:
7:03
